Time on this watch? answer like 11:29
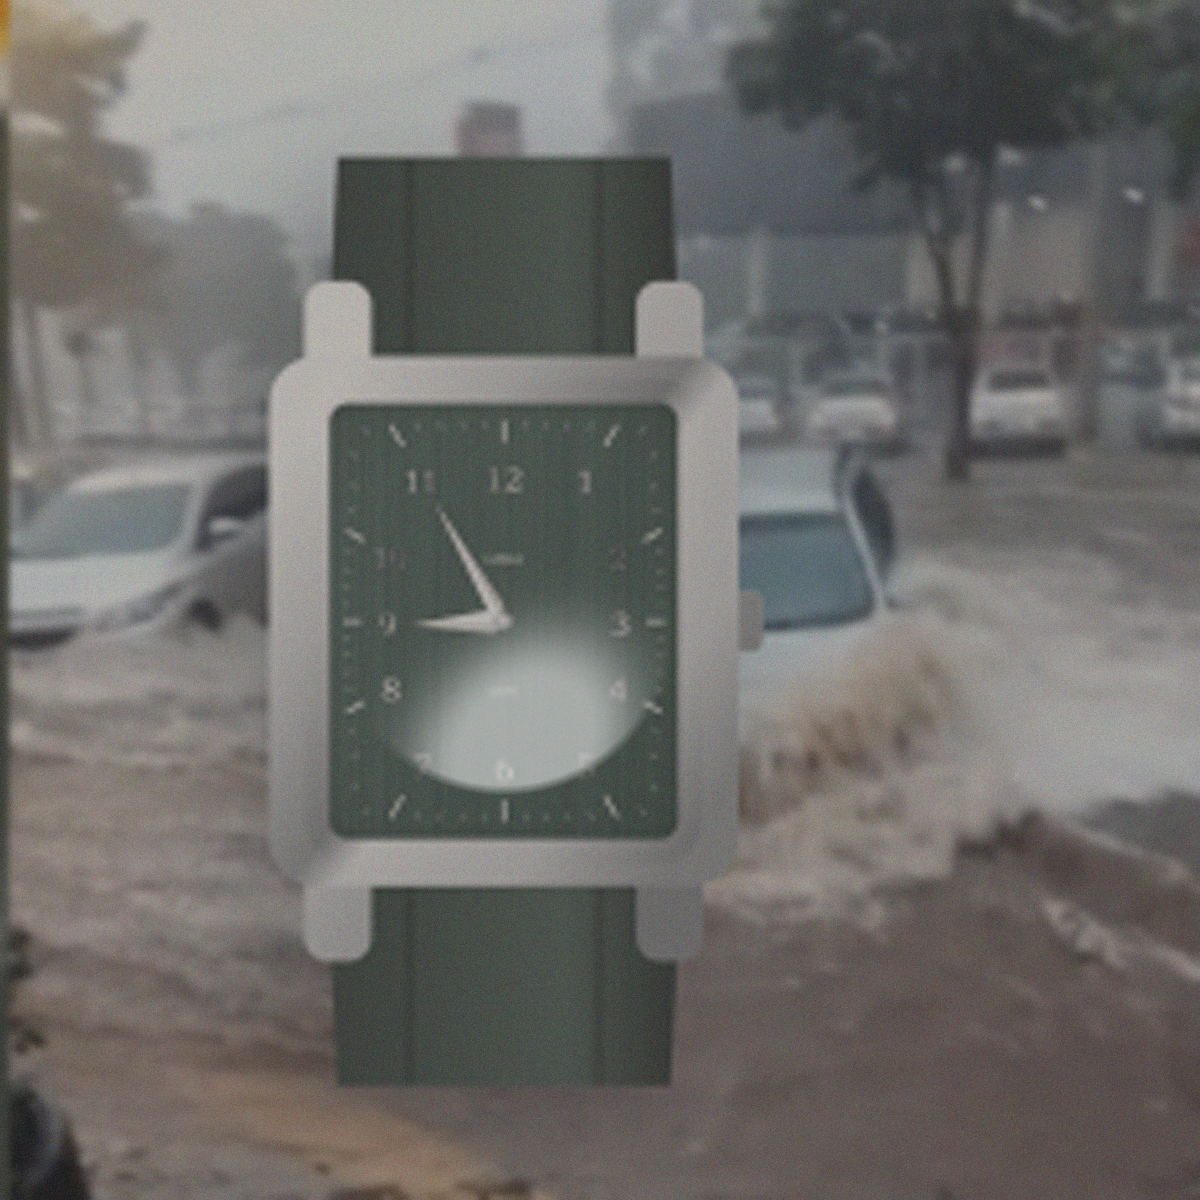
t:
8:55
